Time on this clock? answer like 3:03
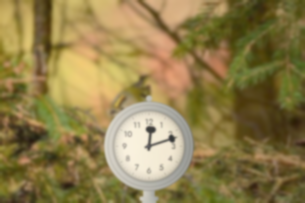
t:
12:12
